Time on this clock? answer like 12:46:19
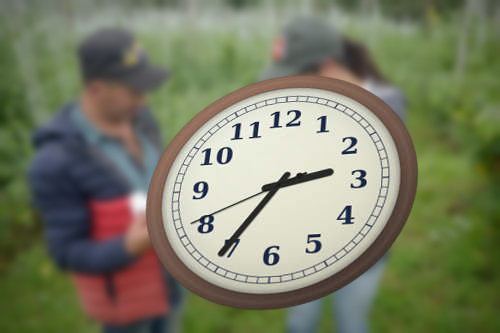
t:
2:35:41
